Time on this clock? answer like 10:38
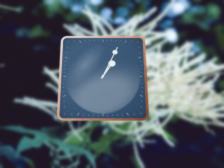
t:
1:04
